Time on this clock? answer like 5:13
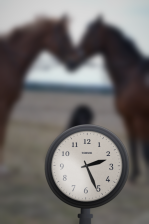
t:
2:26
